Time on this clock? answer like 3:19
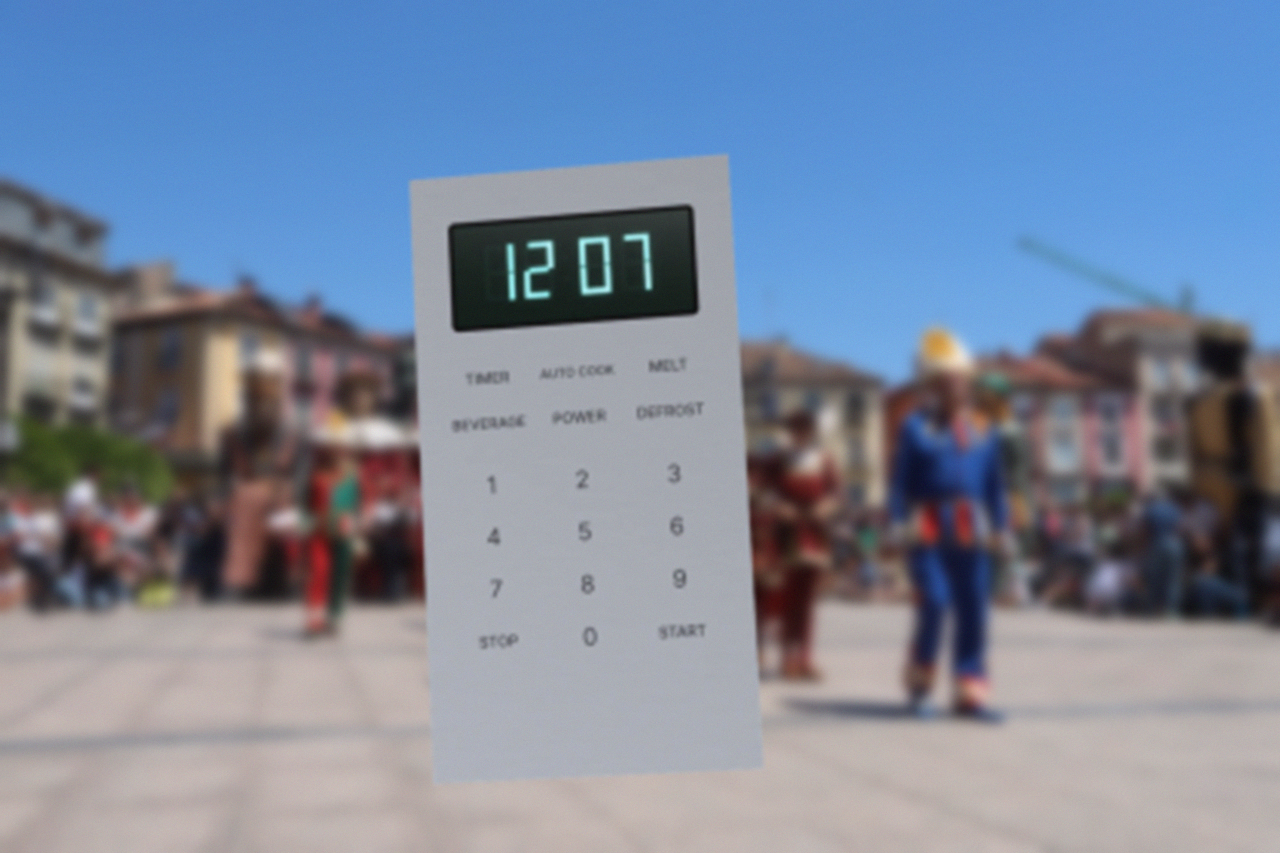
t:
12:07
